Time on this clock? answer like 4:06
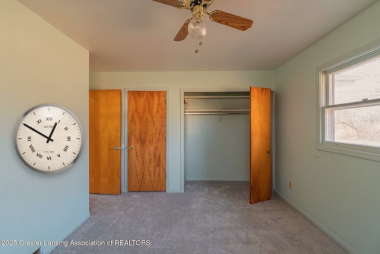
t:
12:50
